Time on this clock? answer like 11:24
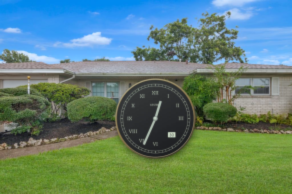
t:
12:34
